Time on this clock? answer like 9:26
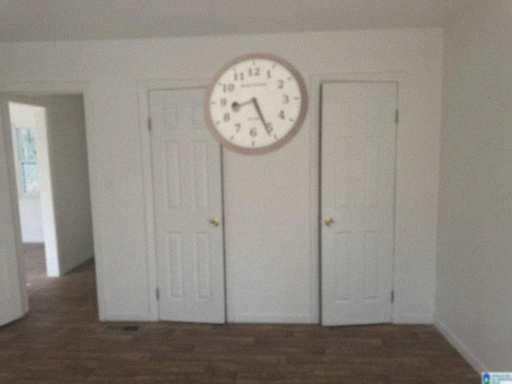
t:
8:26
